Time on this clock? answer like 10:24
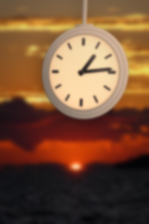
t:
1:14
